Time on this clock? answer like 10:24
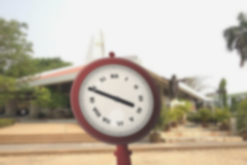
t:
3:49
